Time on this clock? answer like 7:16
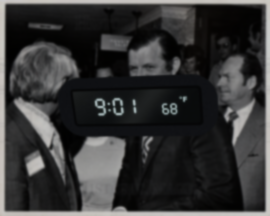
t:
9:01
